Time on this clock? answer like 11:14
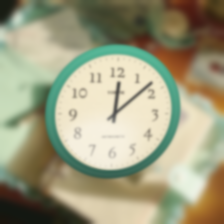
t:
12:08
